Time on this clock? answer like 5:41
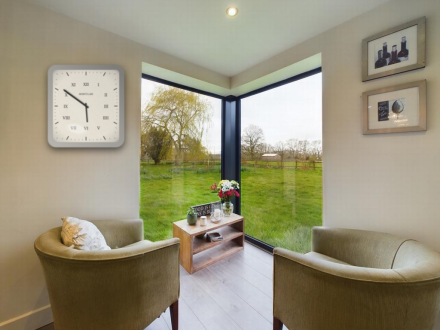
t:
5:51
